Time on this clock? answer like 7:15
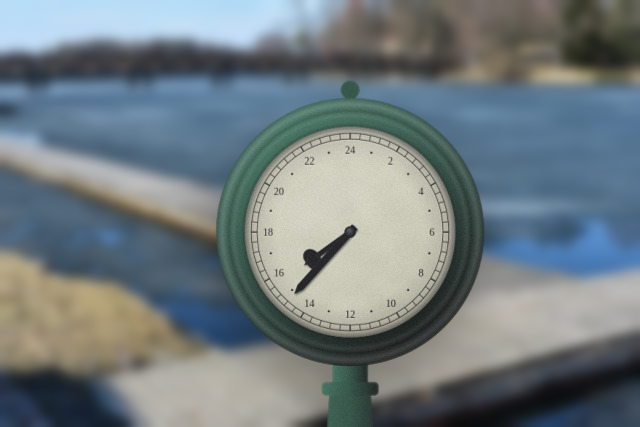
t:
15:37
